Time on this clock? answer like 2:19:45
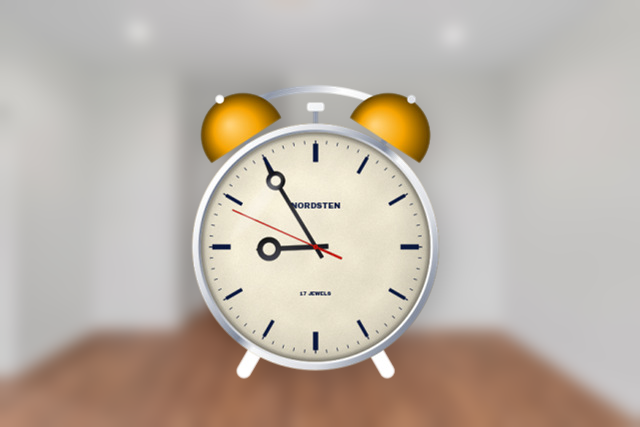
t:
8:54:49
